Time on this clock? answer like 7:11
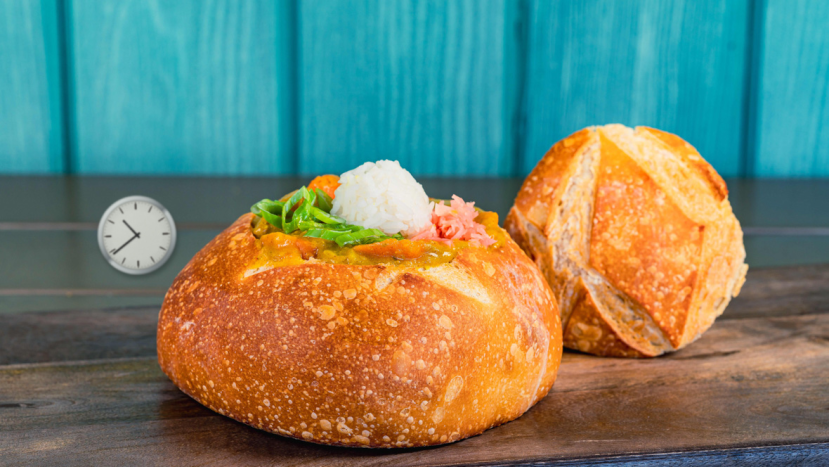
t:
10:39
